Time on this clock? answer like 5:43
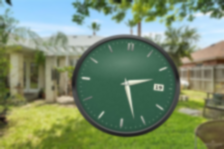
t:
2:27
